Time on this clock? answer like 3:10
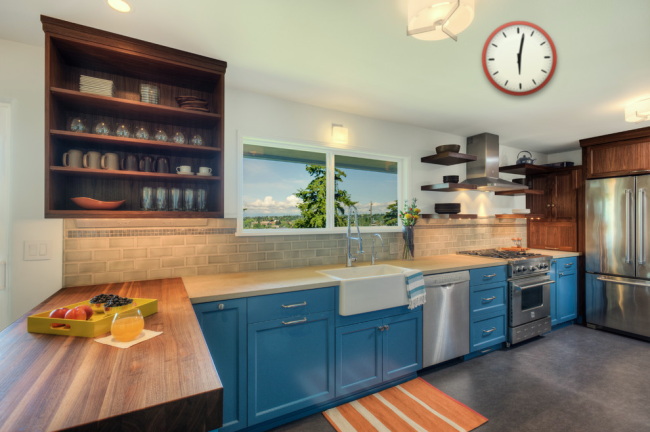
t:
6:02
